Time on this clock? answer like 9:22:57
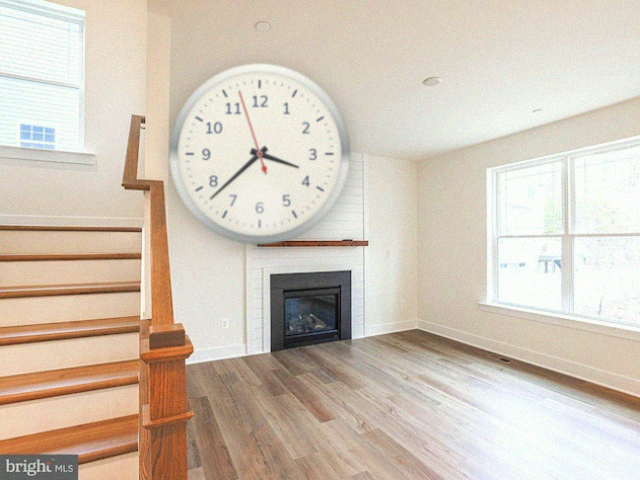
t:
3:37:57
